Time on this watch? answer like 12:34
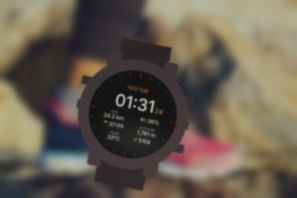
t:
1:31
